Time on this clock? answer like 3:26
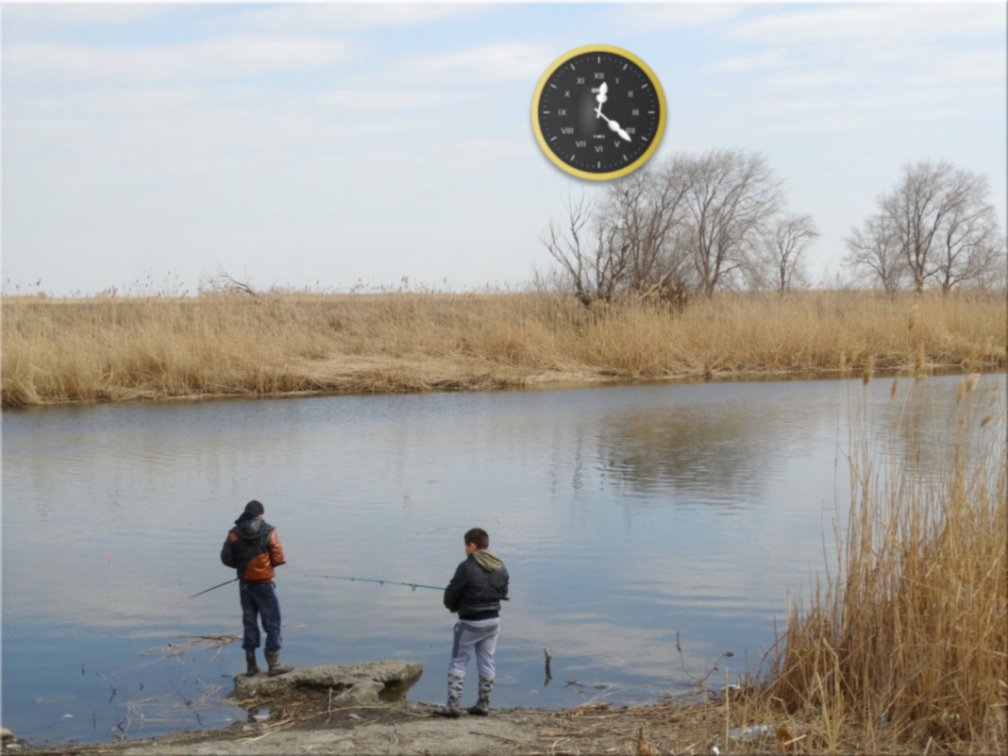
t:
12:22
